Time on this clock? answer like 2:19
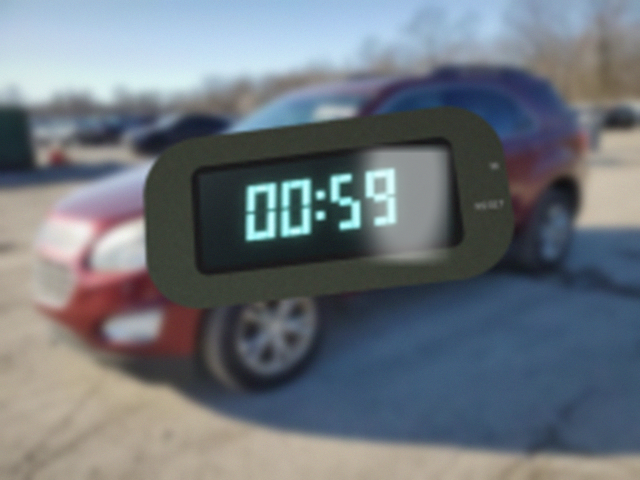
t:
0:59
